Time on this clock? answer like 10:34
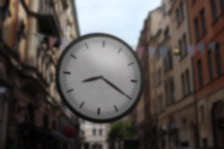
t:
8:20
